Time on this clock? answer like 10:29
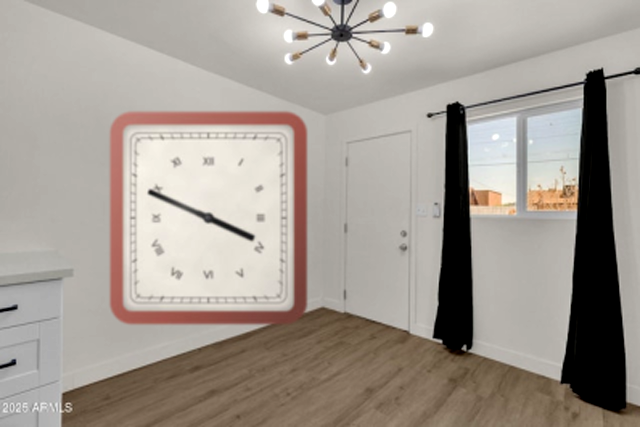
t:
3:49
